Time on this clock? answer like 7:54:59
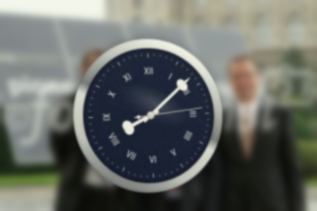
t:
8:08:14
